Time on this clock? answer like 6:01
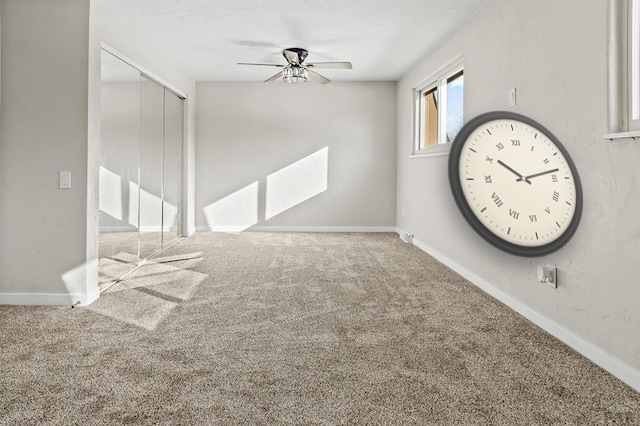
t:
10:13
